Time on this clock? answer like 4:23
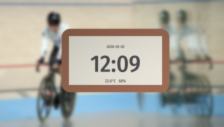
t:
12:09
